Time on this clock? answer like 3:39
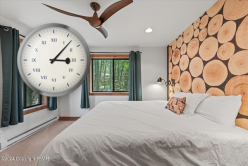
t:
3:07
